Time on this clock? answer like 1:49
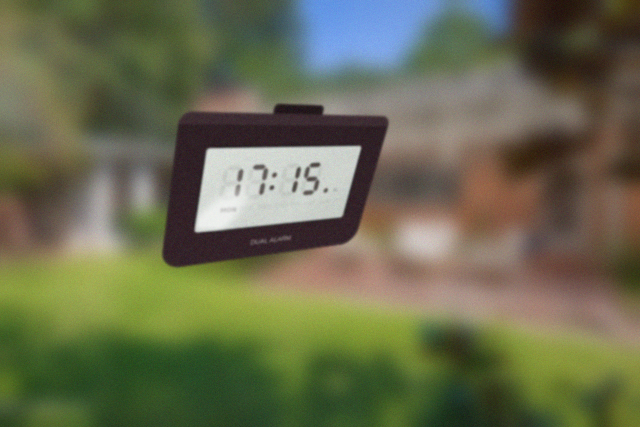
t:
17:15
